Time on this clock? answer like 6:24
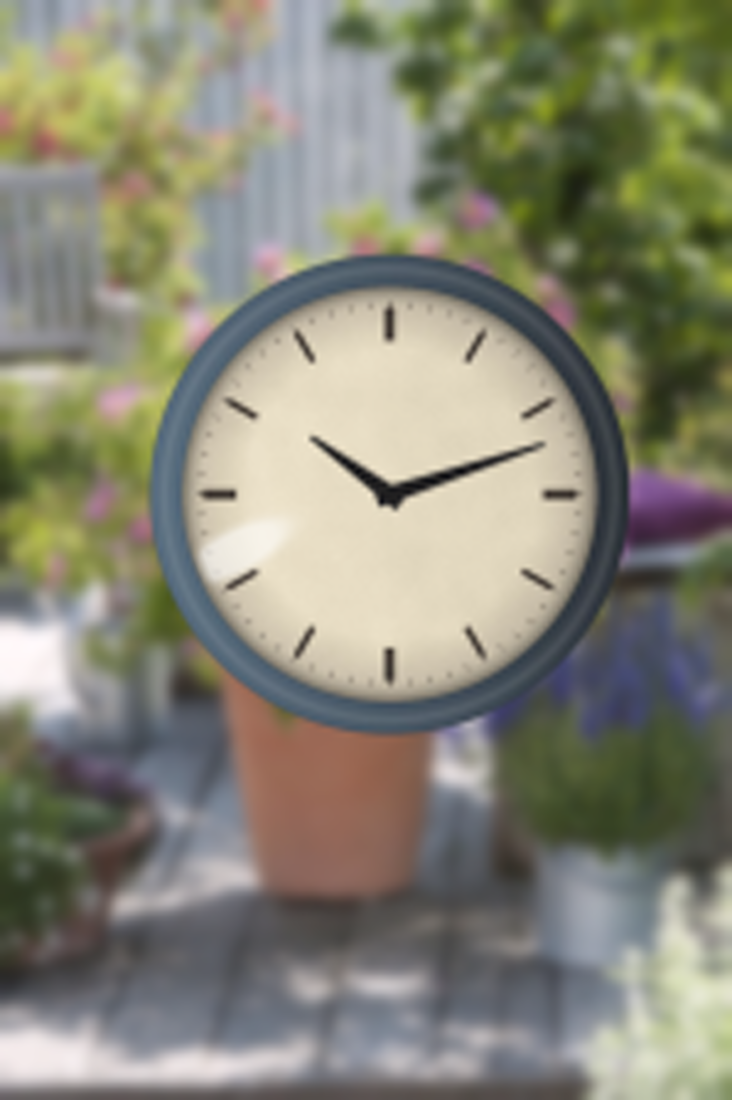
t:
10:12
